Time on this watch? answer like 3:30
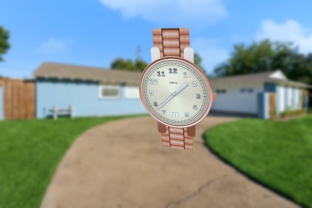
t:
1:38
